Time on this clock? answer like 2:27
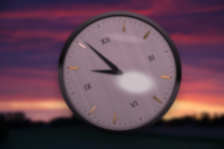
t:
9:56
